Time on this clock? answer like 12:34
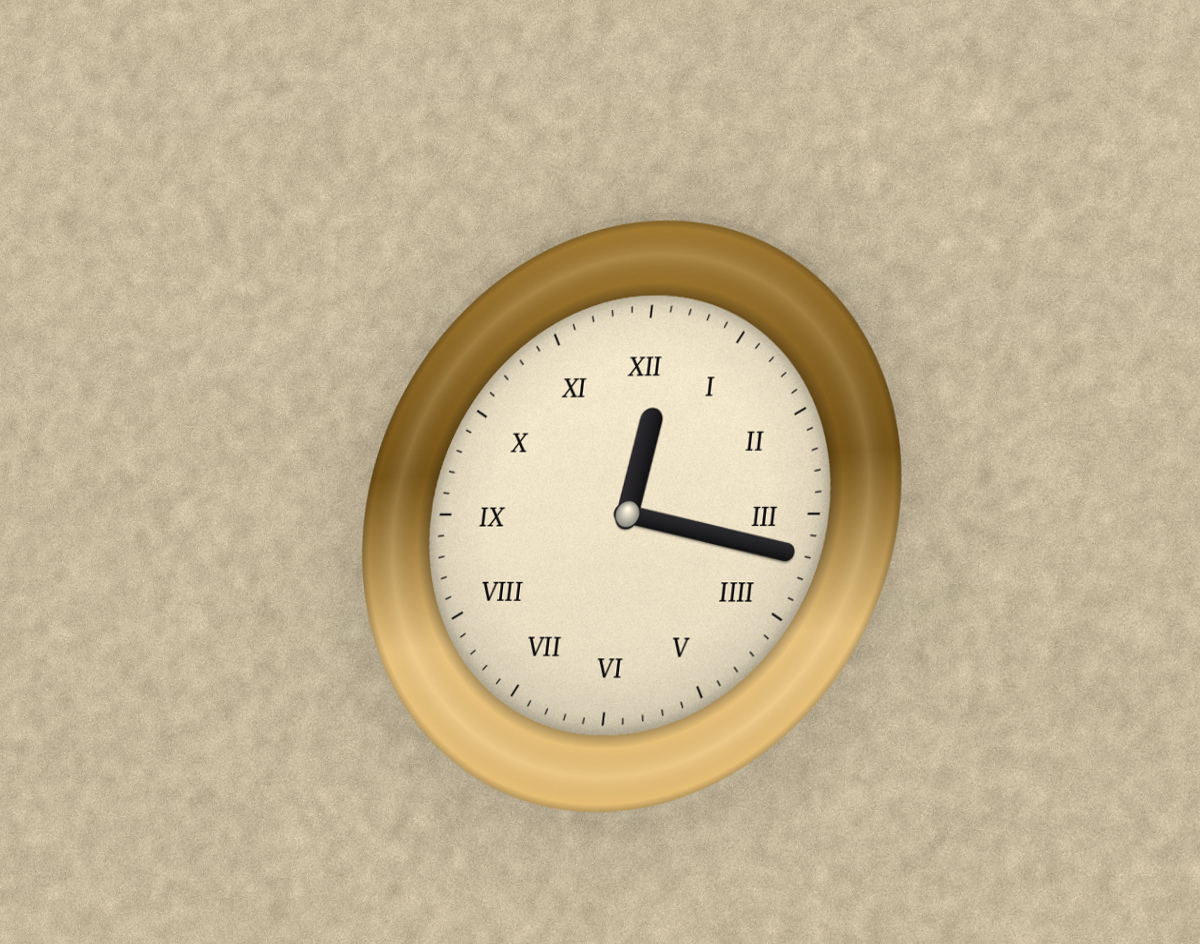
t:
12:17
